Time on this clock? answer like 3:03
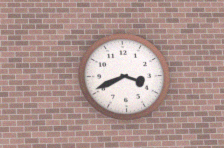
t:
3:41
